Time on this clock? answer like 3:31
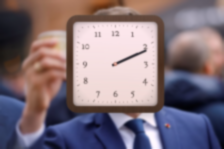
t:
2:11
